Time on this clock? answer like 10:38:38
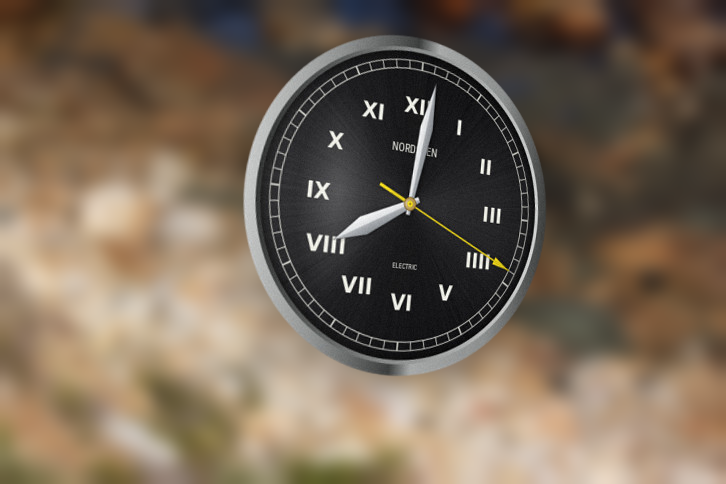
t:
8:01:19
